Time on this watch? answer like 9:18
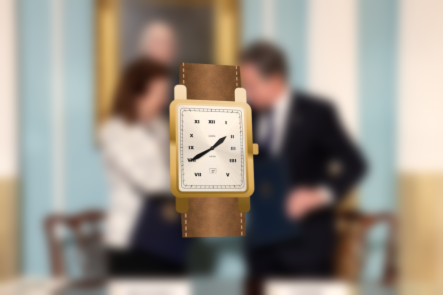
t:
1:40
